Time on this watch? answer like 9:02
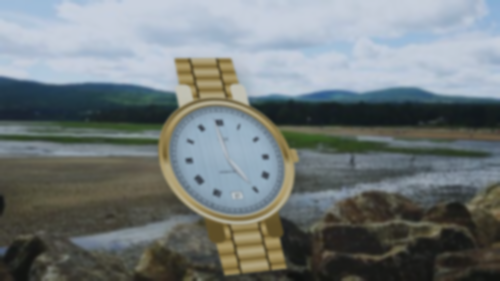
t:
4:59
